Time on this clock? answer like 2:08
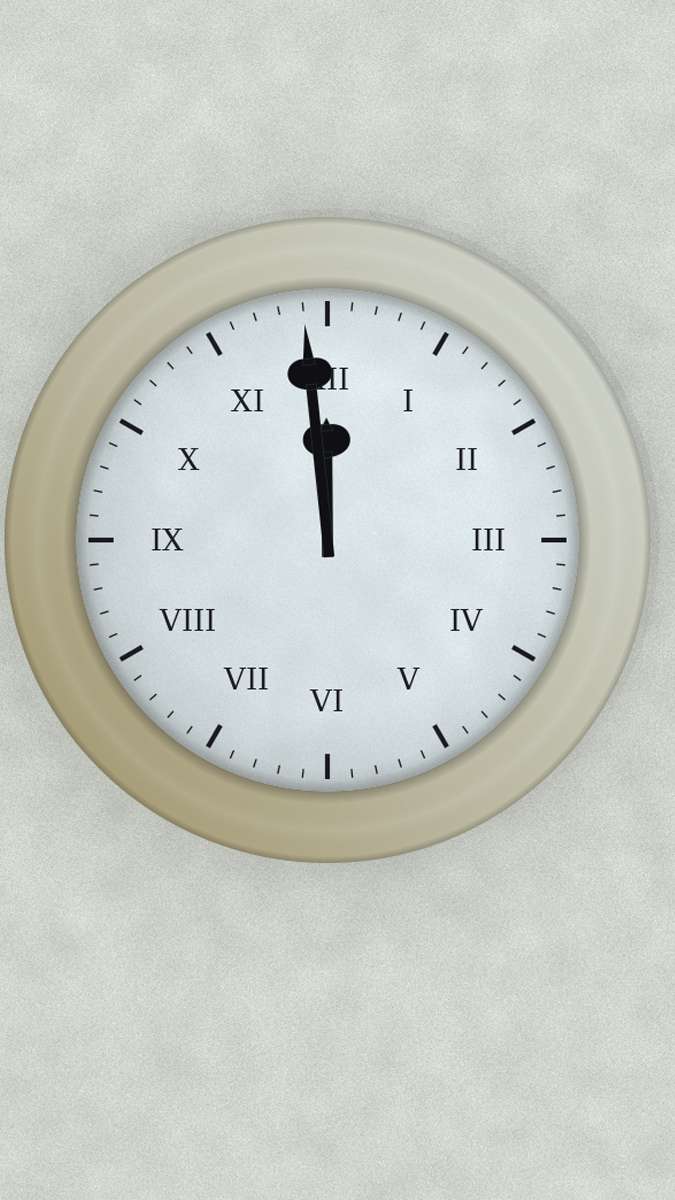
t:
11:59
